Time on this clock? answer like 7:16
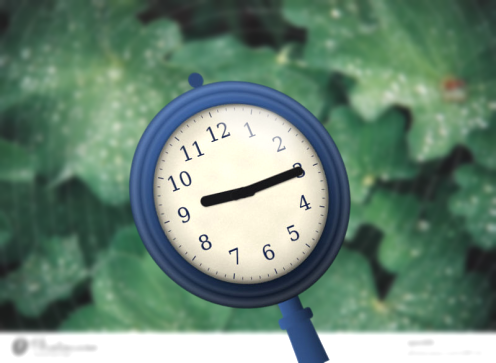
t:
9:15
